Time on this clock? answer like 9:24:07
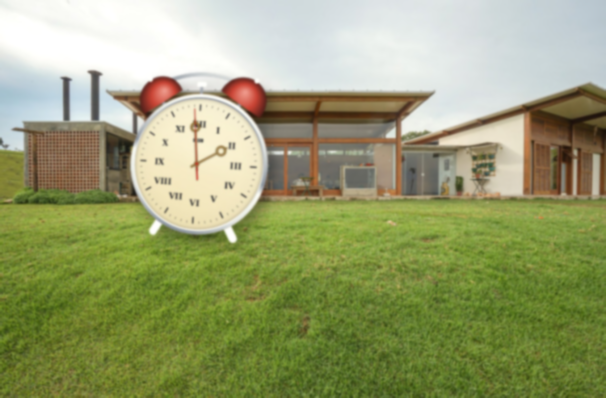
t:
1:58:59
